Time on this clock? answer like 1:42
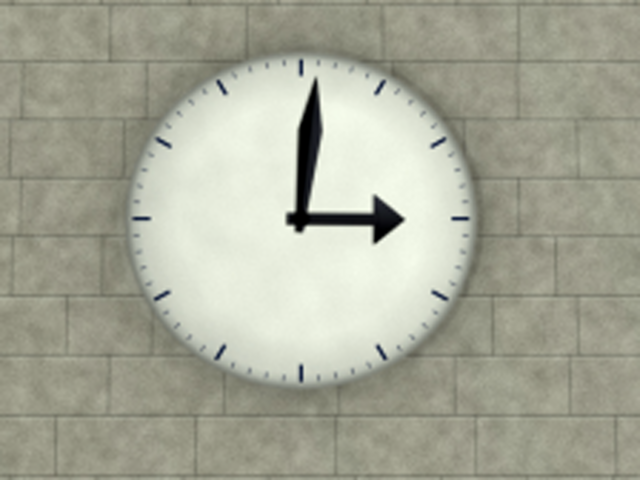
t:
3:01
